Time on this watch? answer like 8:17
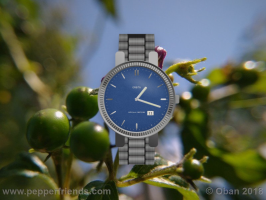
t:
1:18
